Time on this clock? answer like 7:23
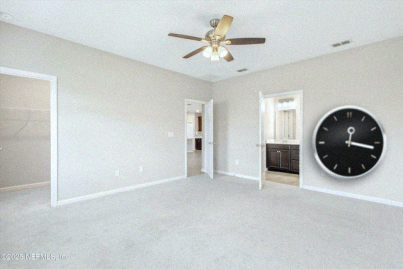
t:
12:17
